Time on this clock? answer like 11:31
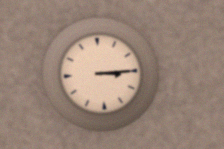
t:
3:15
